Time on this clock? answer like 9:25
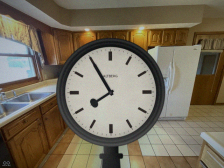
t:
7:55
